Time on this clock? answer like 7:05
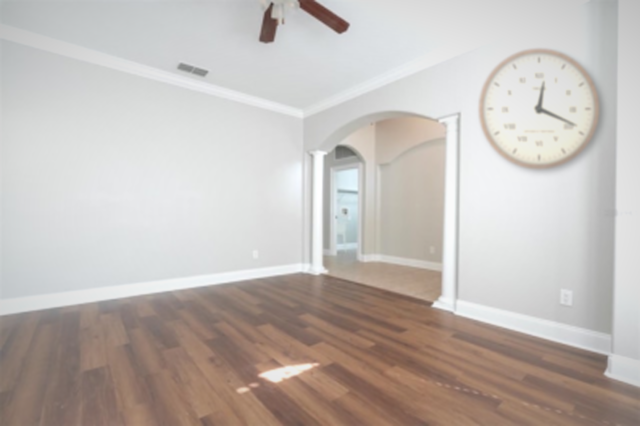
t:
12:19
